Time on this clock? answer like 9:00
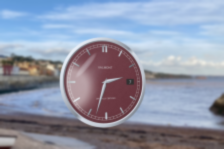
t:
2:33
